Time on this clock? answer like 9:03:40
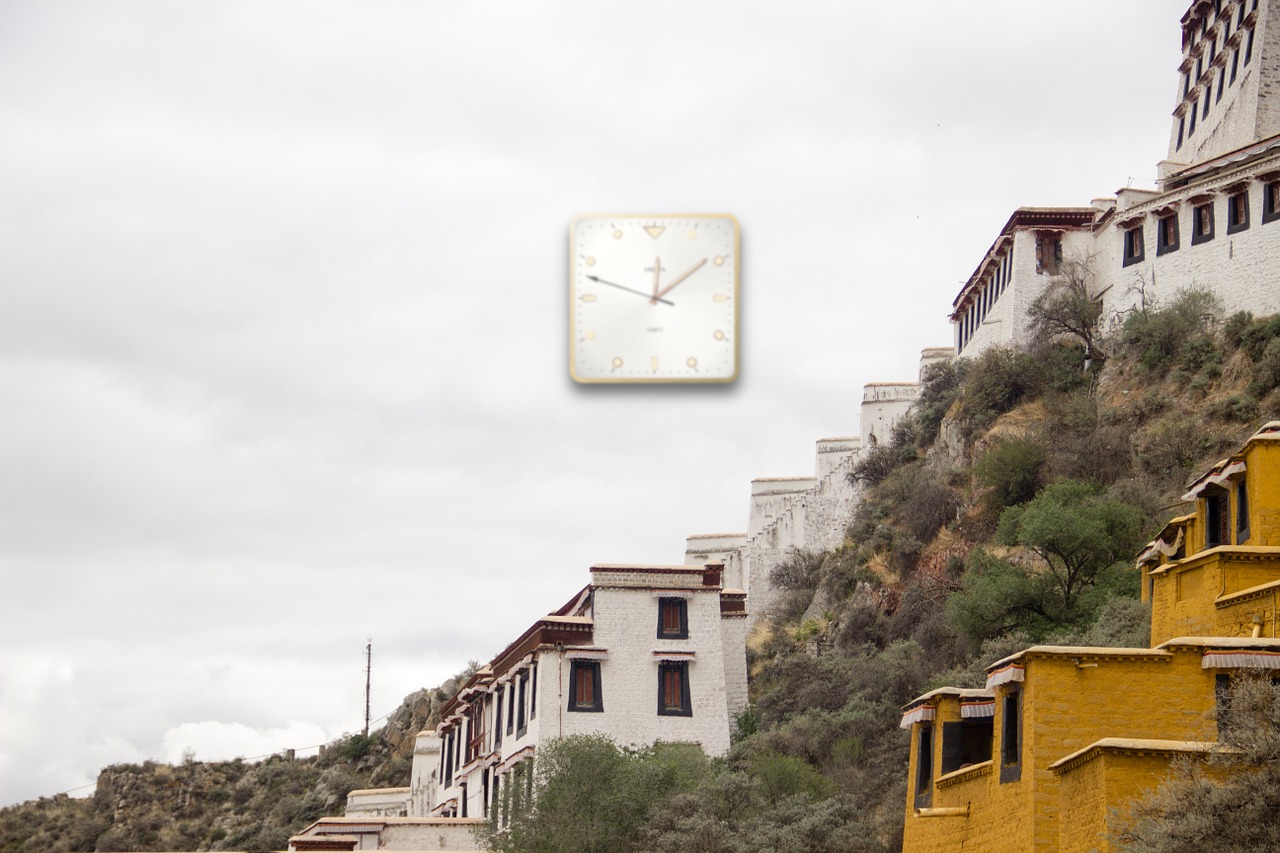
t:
12:08:48
